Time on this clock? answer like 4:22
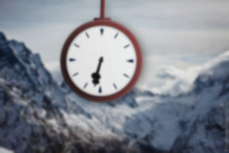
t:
6:32
